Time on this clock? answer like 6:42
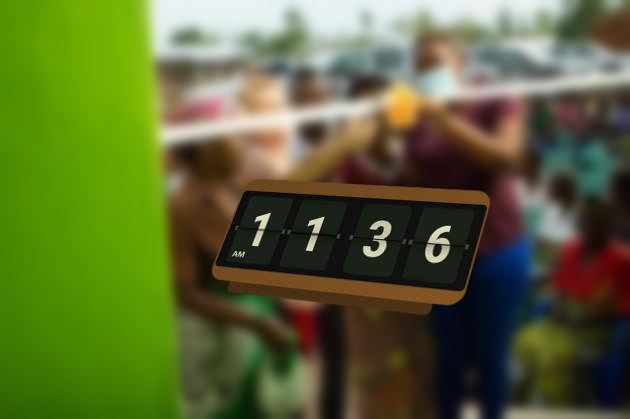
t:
11:36
